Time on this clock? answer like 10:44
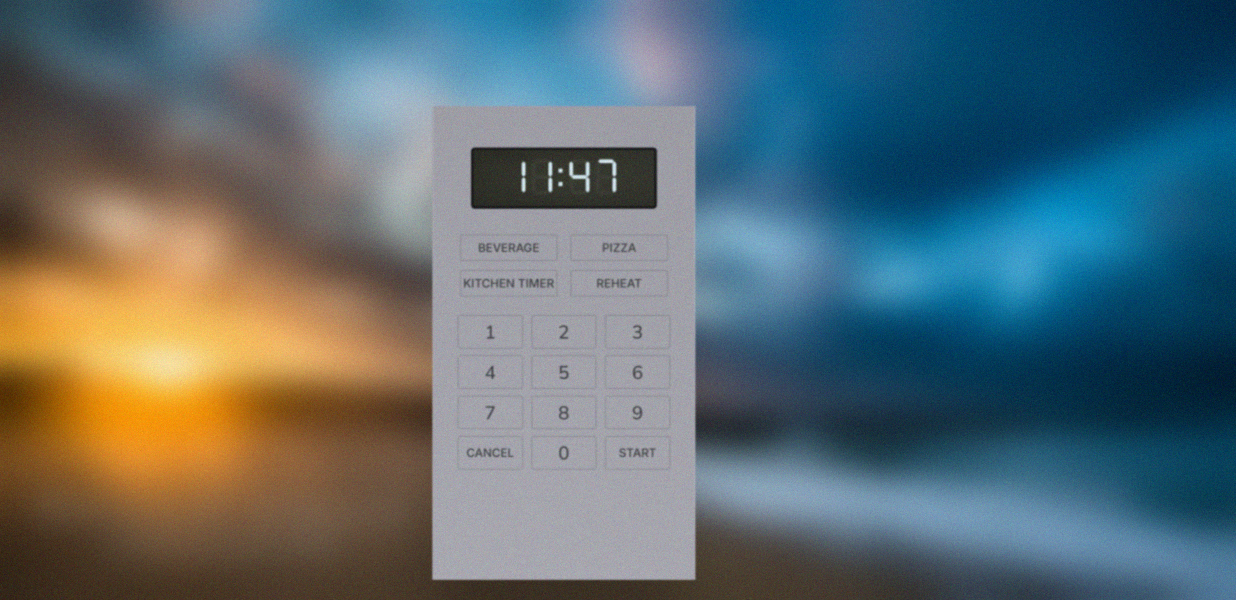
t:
11:47
